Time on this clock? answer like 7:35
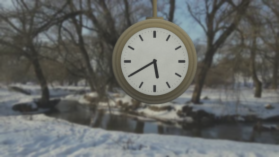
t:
5:40
